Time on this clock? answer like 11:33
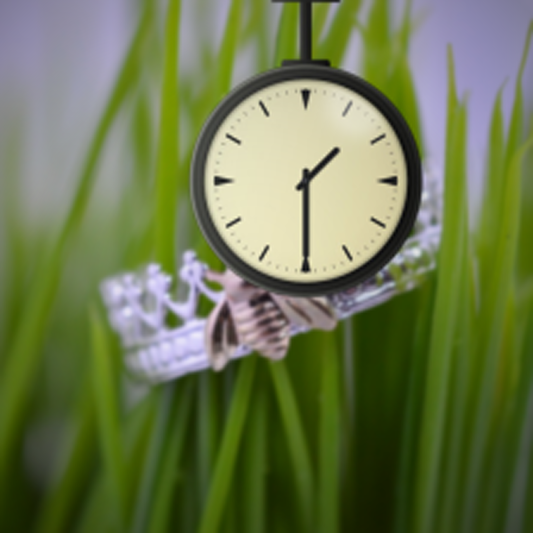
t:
1:30
